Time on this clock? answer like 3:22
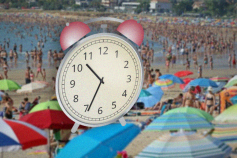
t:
10:34
